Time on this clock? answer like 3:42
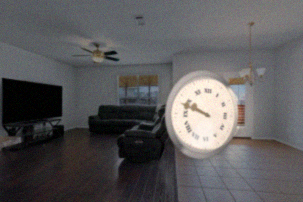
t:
9:48
